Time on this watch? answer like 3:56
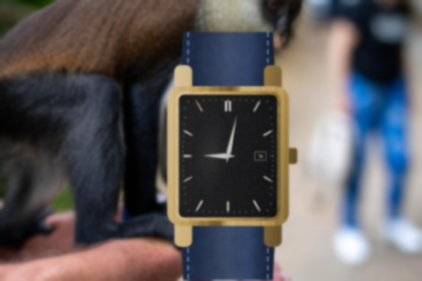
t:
9:02
